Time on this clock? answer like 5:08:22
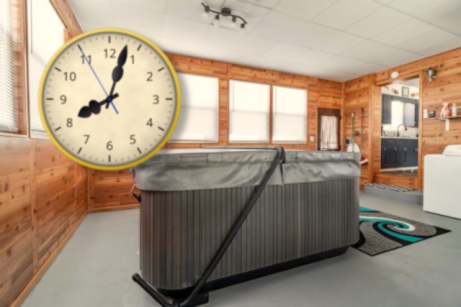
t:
8:02:55
